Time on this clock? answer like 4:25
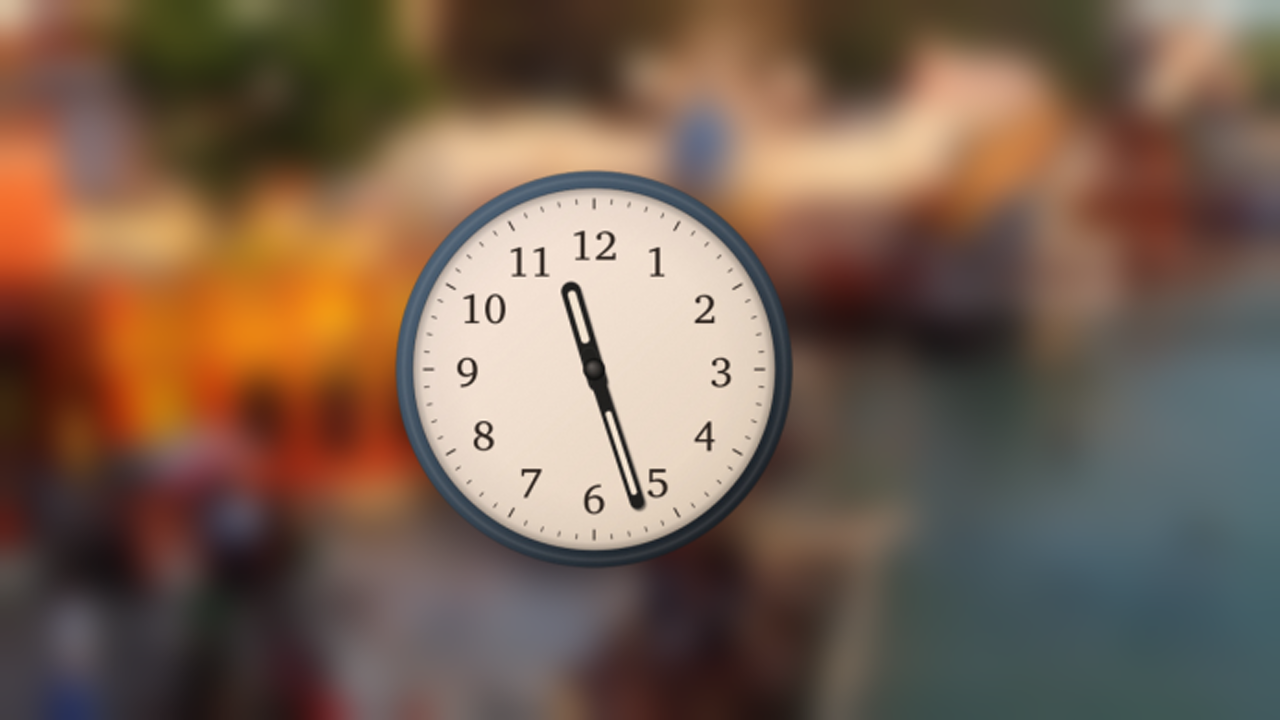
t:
11:27
